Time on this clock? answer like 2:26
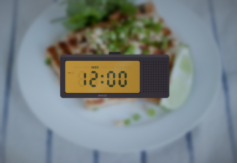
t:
12:00
